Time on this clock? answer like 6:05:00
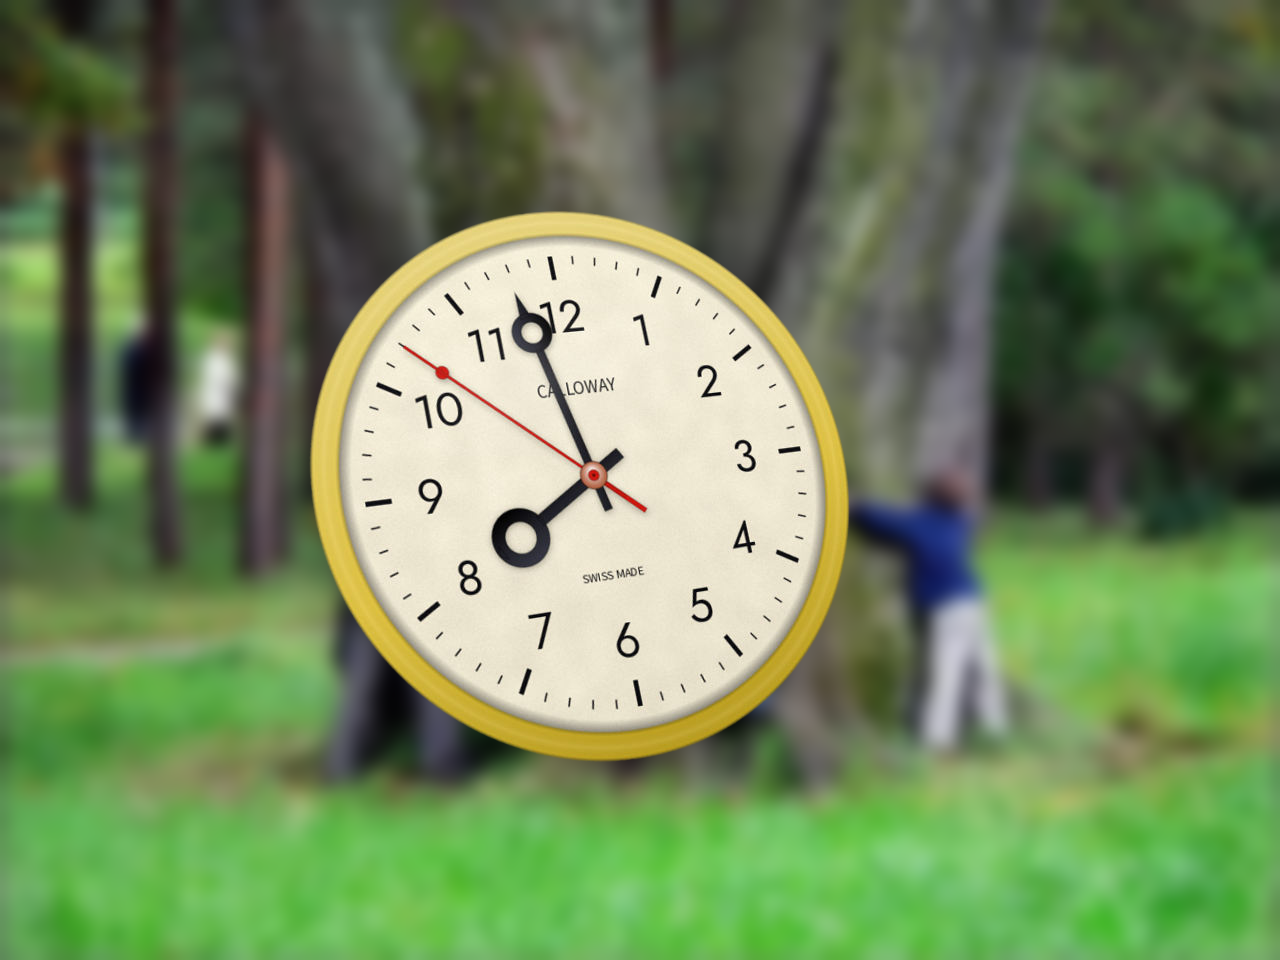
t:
7:57:52
